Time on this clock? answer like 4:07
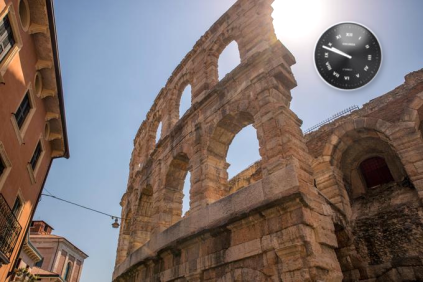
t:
9:48
